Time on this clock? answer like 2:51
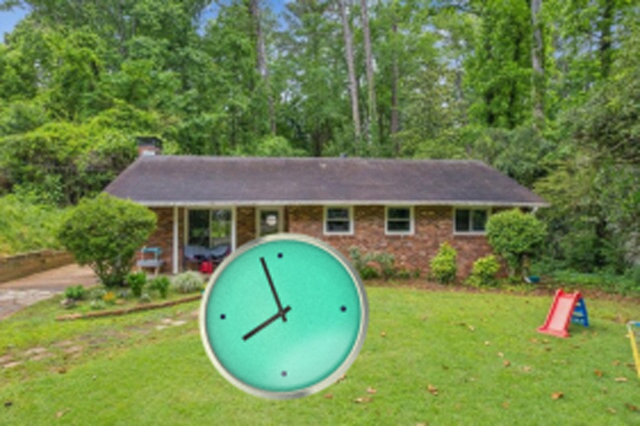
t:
7:57
